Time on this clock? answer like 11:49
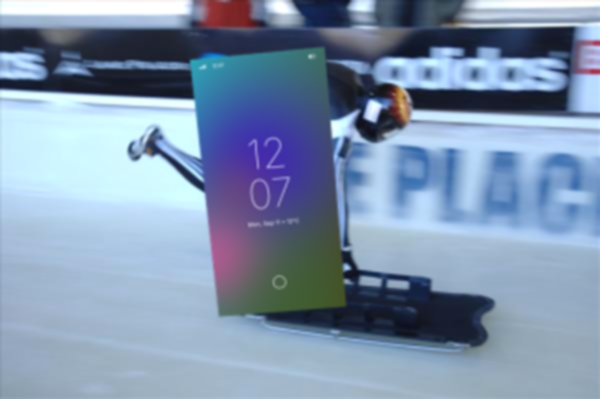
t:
12:07
